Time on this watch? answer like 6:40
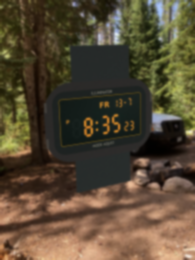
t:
8:35
